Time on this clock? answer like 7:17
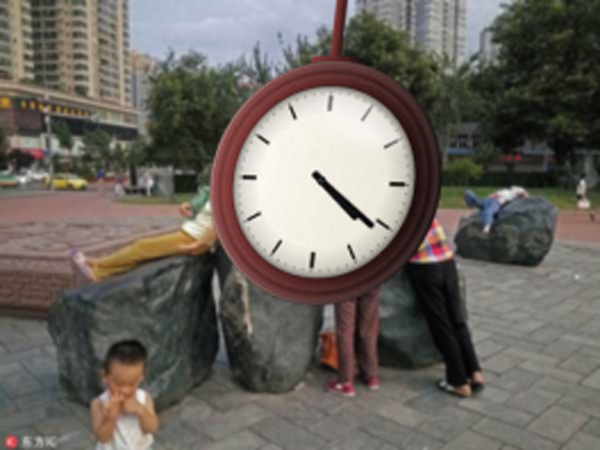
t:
4:21
